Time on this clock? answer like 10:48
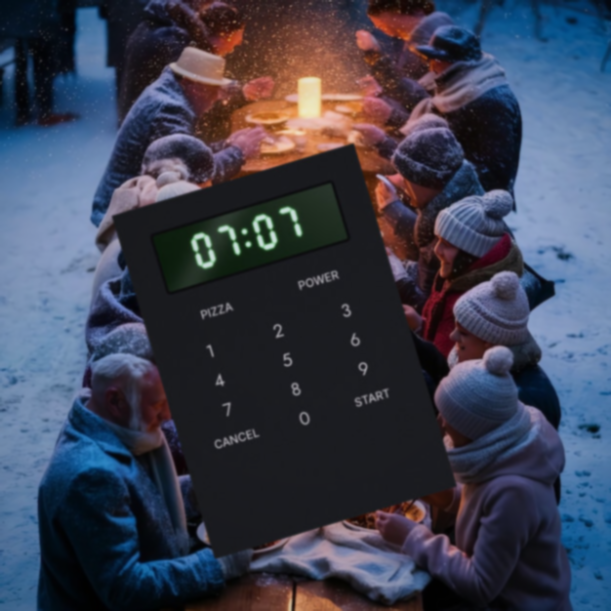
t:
7:07
